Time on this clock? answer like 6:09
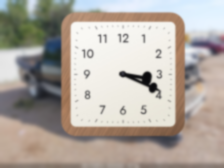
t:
3:19
